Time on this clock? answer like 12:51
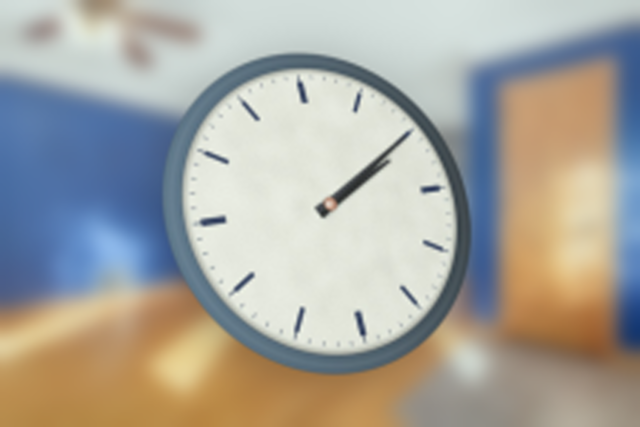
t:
2:10
